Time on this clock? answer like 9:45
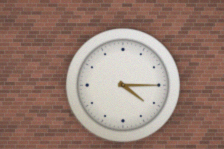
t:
4:15
